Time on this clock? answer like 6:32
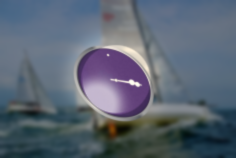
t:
3:17
